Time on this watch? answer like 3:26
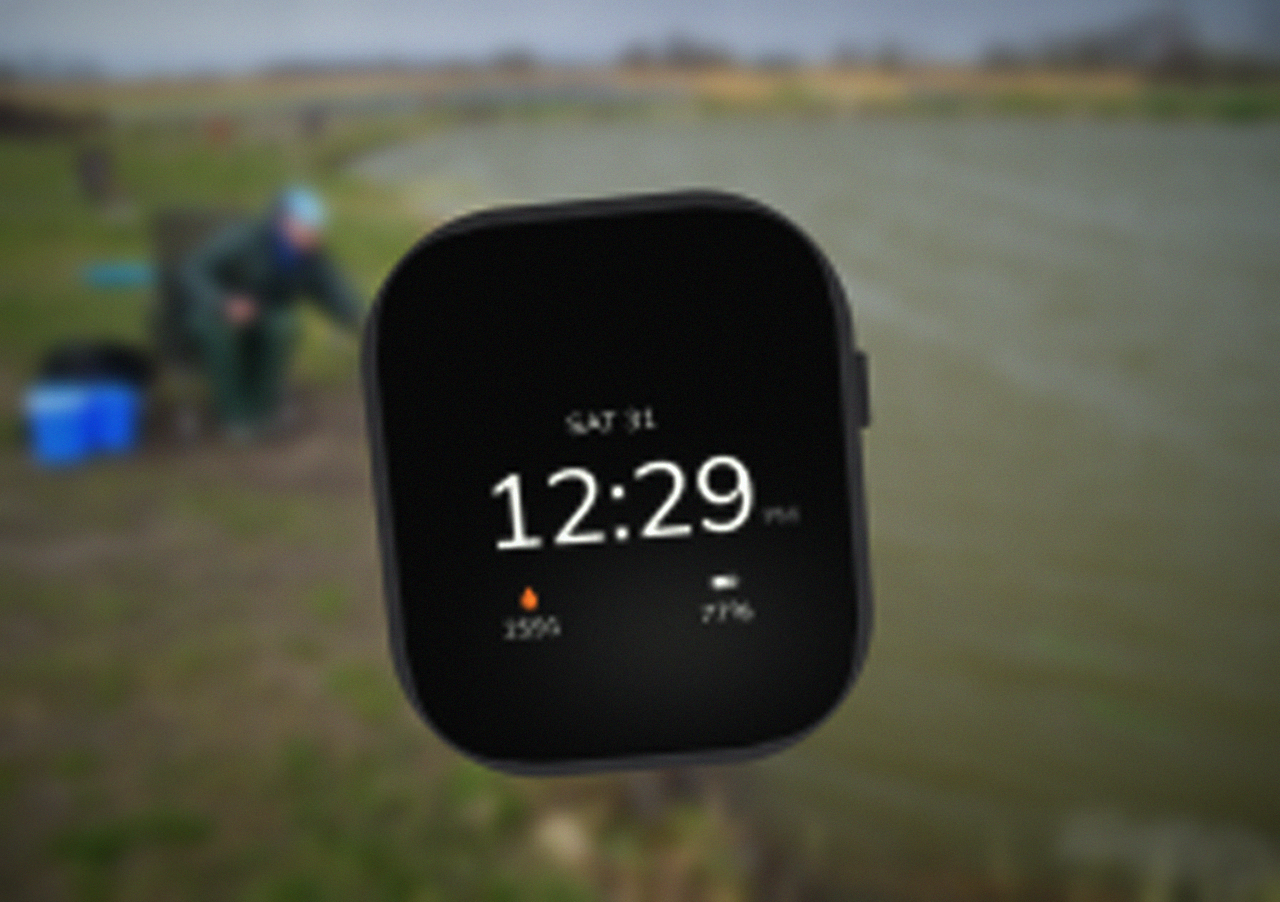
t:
12:29
